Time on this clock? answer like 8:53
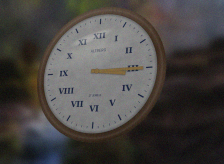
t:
3:15
